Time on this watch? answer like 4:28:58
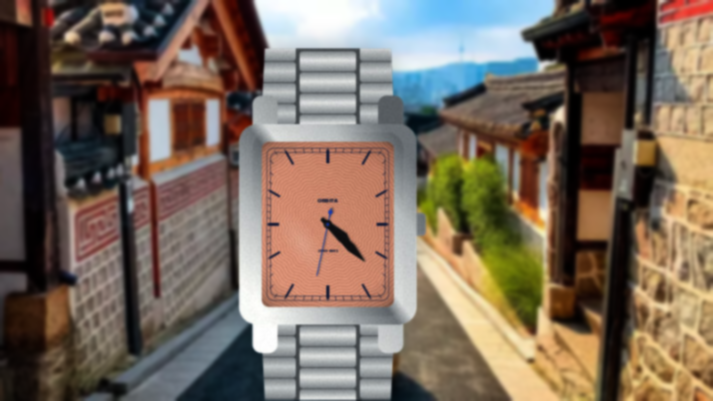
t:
4:22:32
